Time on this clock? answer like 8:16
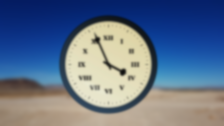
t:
3:56
